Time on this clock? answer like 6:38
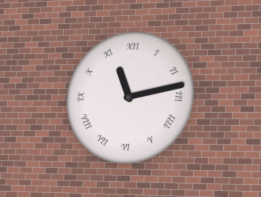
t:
11:13
